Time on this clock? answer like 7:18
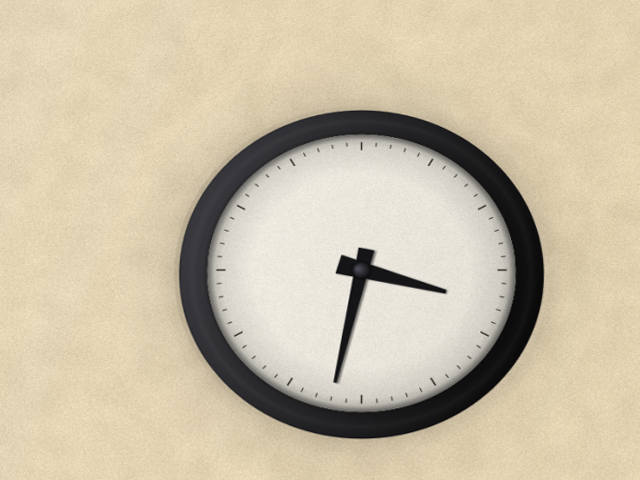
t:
3:32
